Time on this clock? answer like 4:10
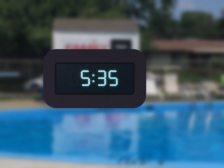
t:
5:35
